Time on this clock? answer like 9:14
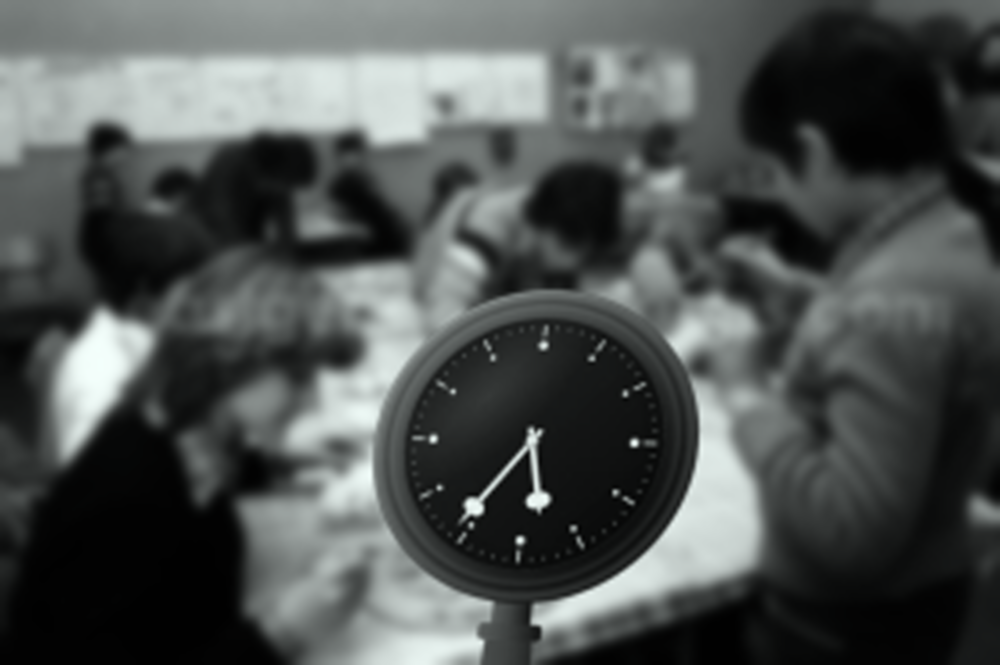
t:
5:36
